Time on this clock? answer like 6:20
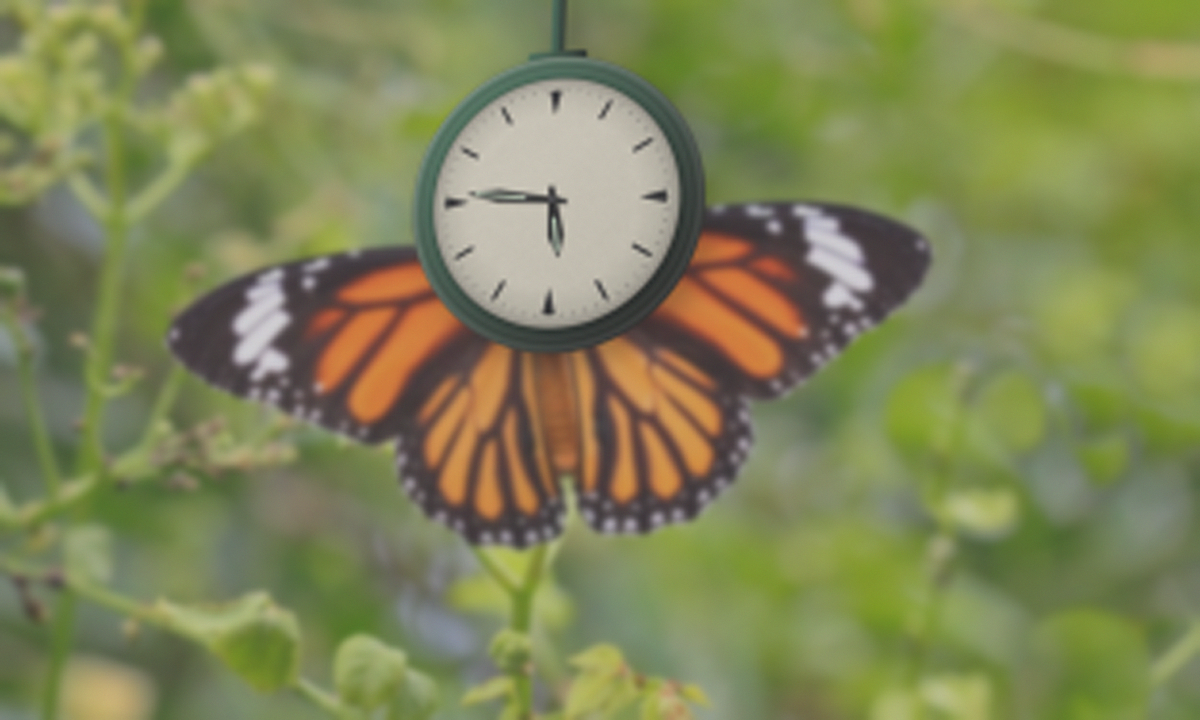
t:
5:46
